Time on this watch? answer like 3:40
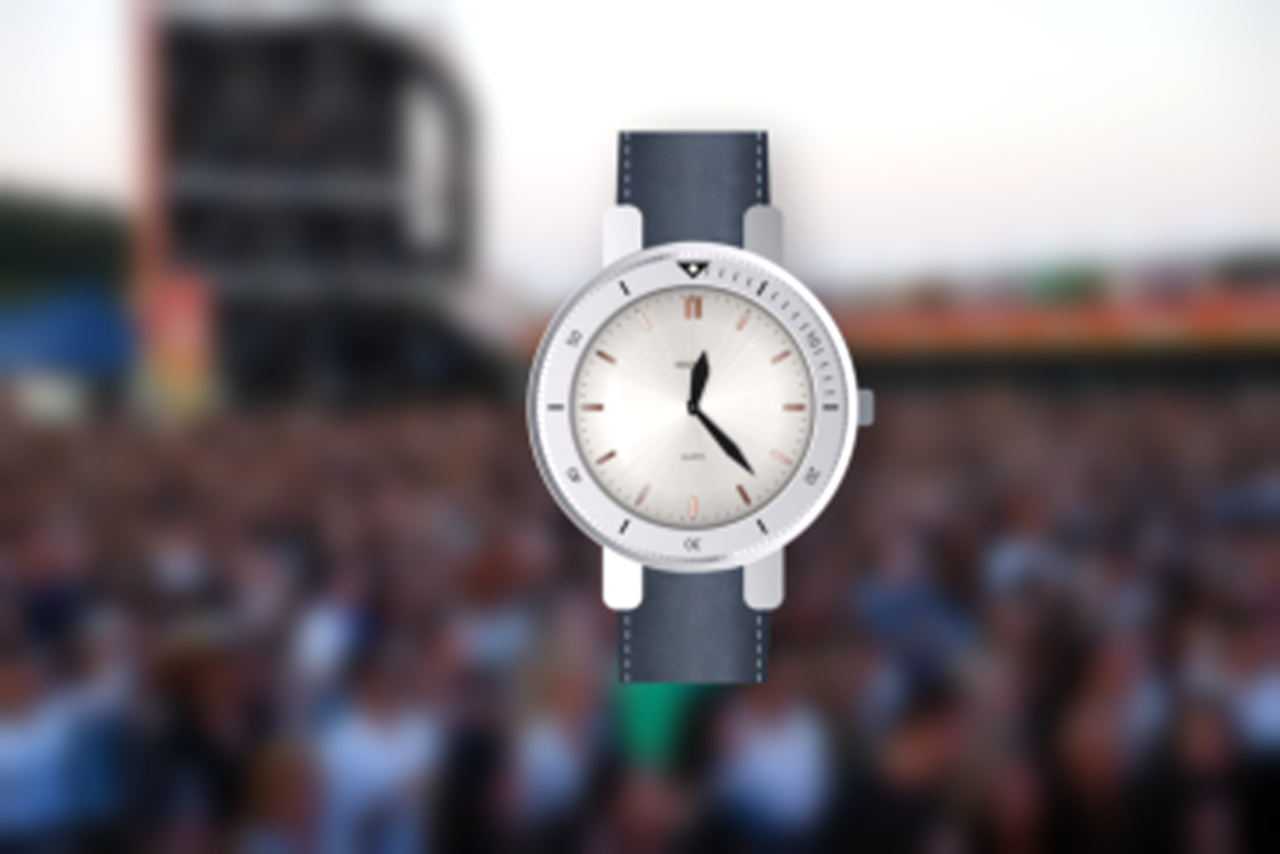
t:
12:23
